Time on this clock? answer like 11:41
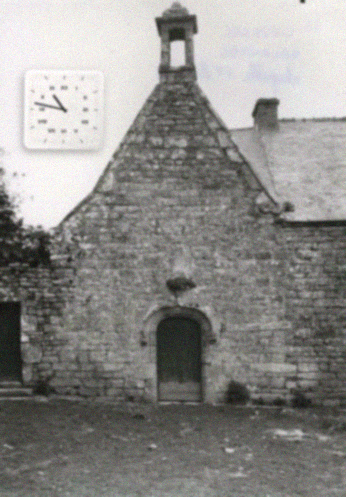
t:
10:47
